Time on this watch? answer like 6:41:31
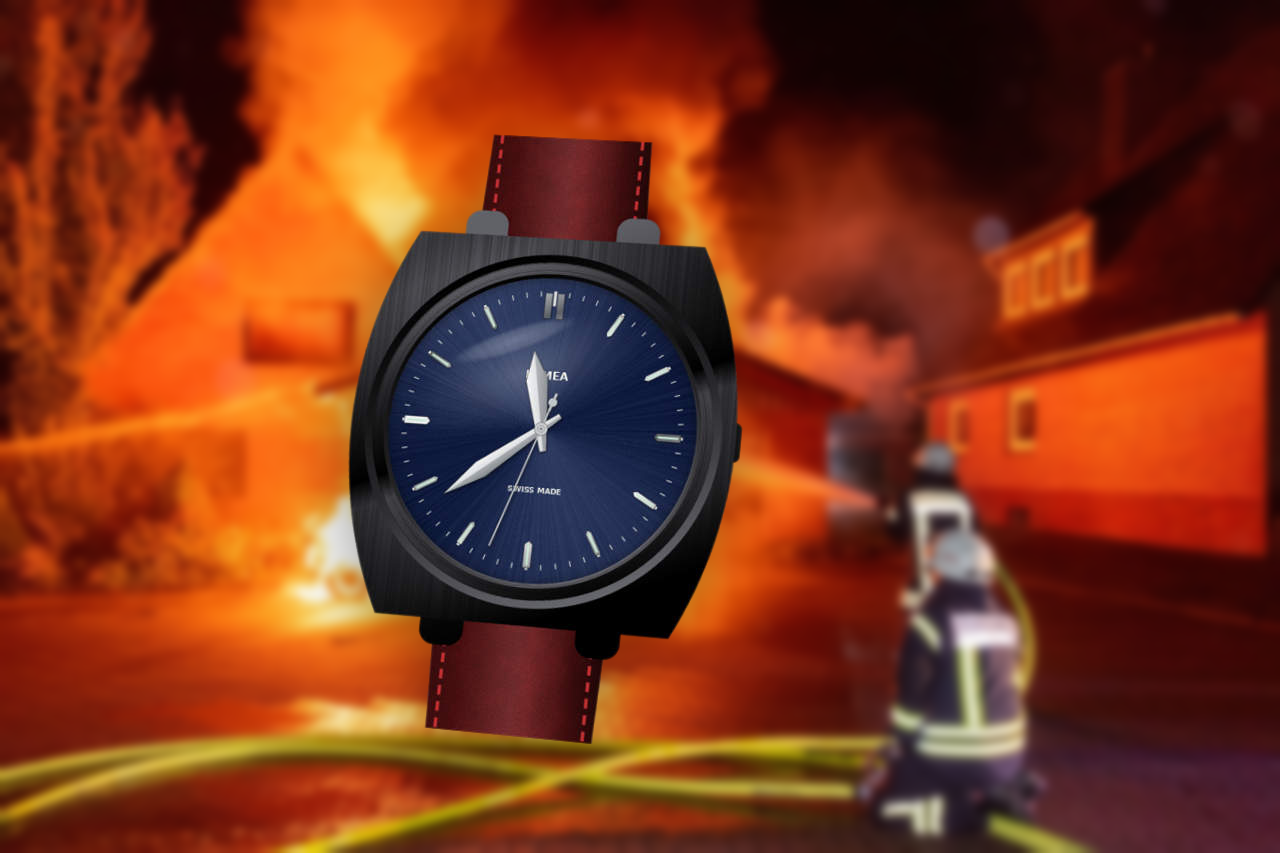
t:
11:38:33
